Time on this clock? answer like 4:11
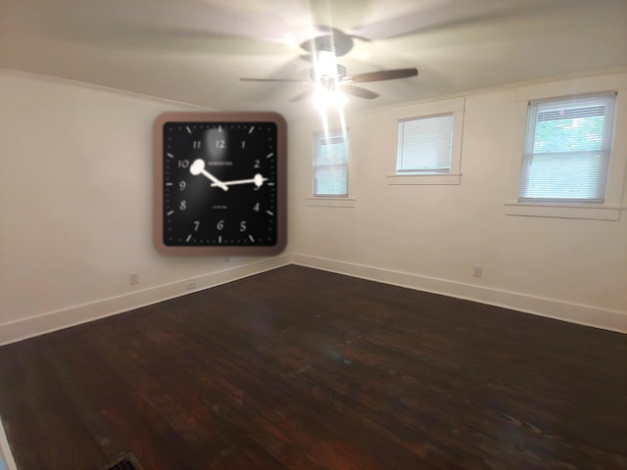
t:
10:14
